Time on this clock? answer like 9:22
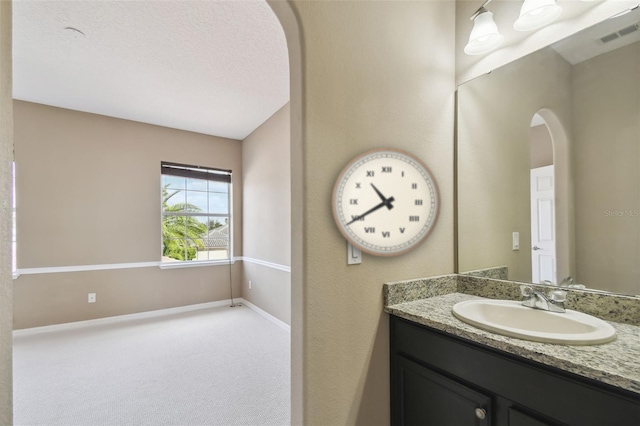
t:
10:40
